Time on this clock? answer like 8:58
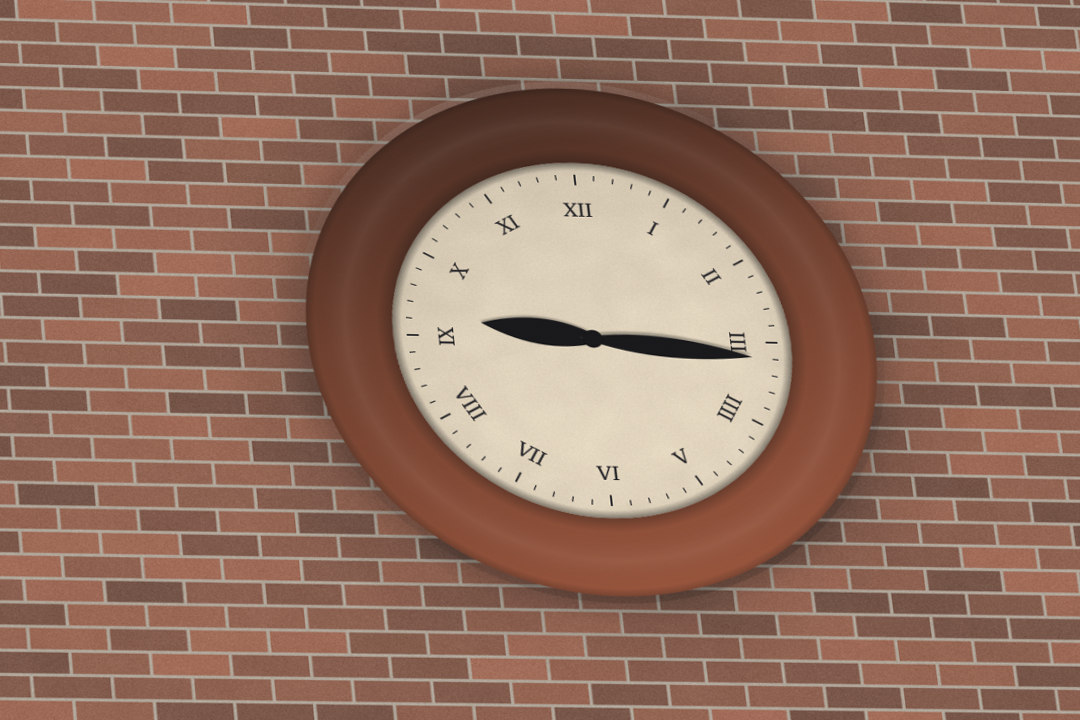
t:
9:16
